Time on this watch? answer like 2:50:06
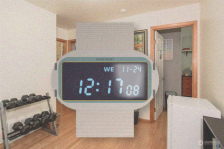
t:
12:17:08
